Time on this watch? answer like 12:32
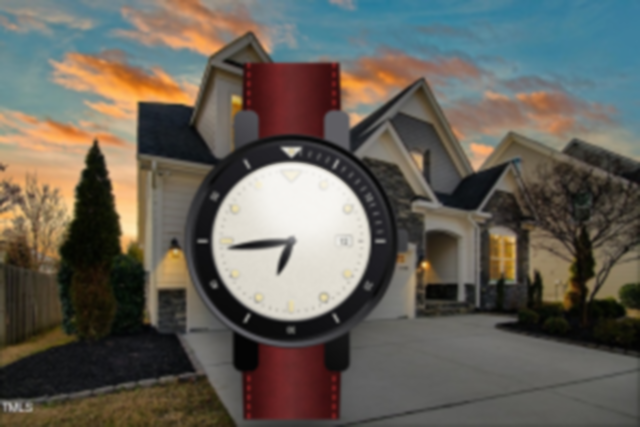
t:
6:44
